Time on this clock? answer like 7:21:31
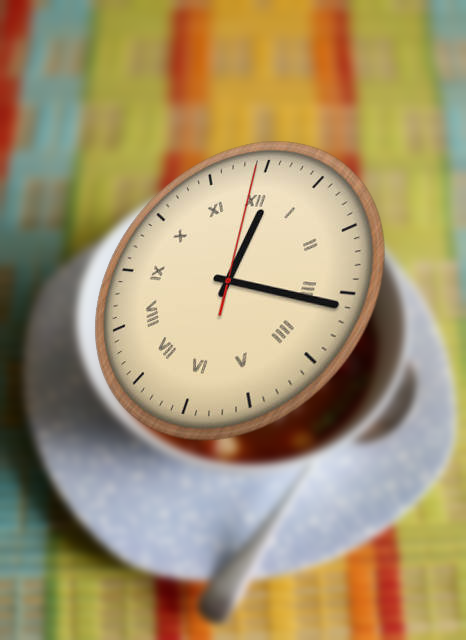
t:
12:15:59
